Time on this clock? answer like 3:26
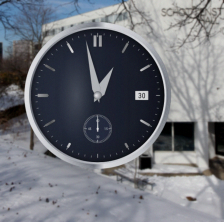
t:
12:58
